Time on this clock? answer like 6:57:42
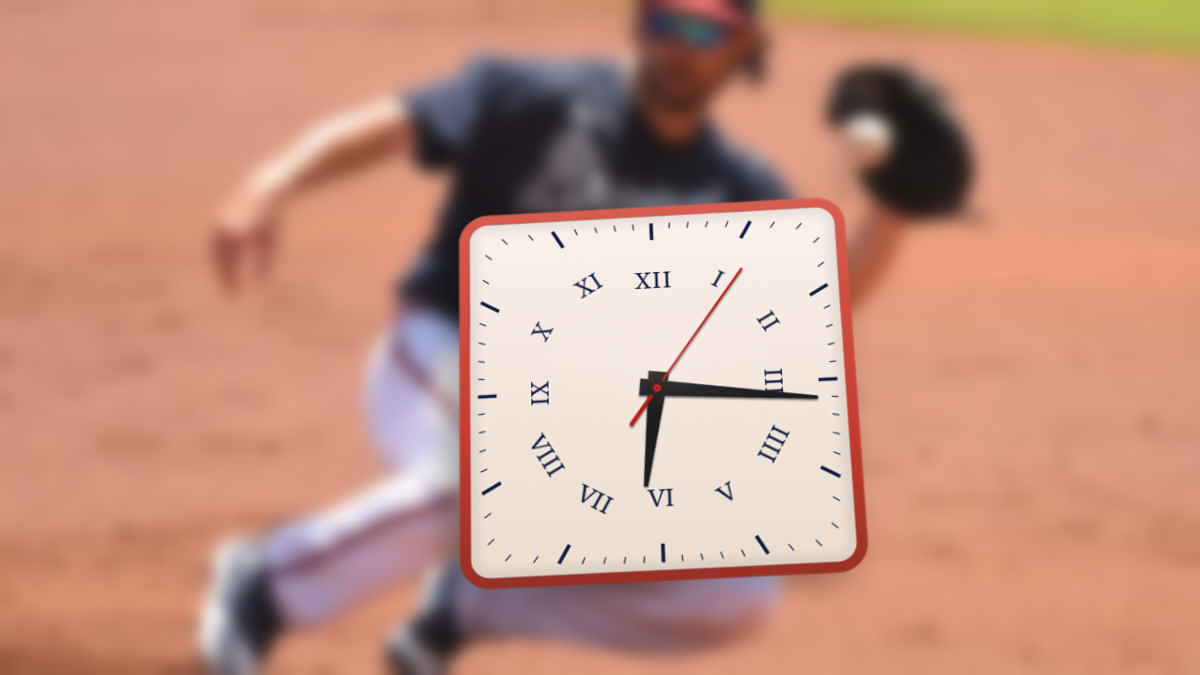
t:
6:16:06
